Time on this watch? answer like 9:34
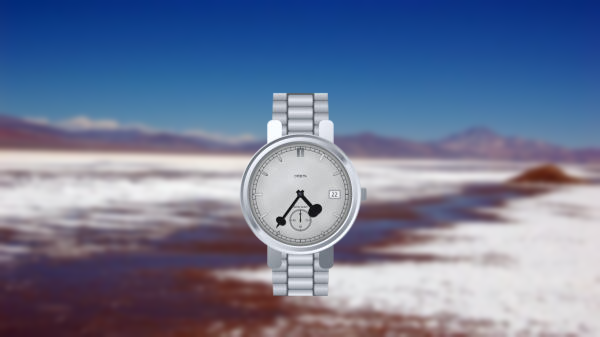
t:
4:36
